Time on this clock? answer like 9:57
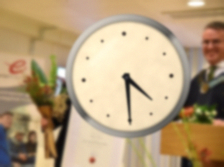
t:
4:30
